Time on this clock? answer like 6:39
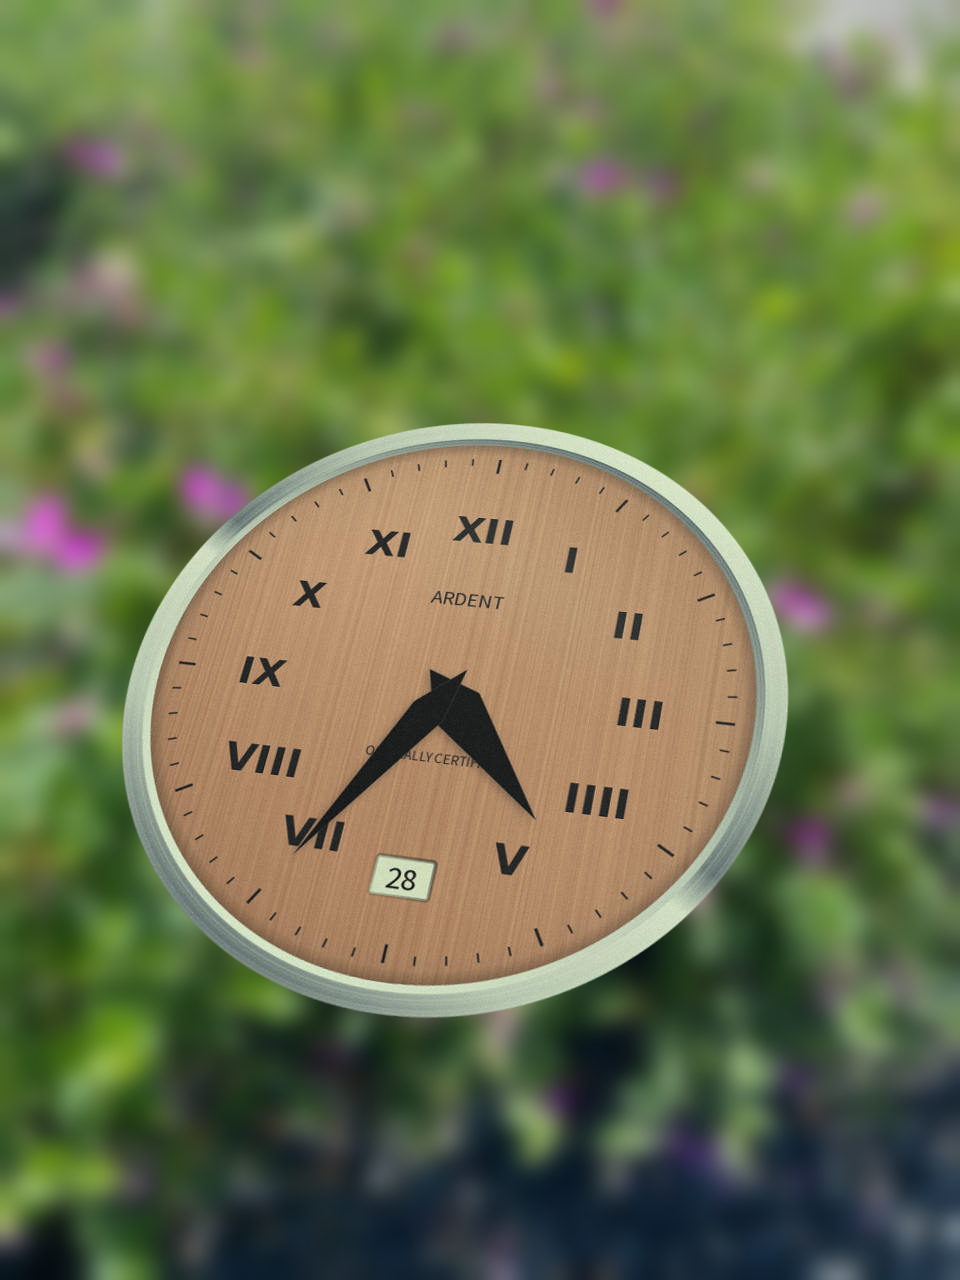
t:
4:35
